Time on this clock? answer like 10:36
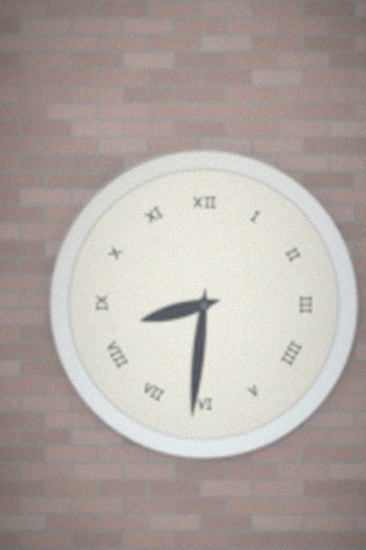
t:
8:31
